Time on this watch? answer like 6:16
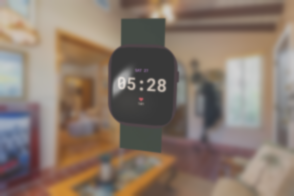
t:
5:28
